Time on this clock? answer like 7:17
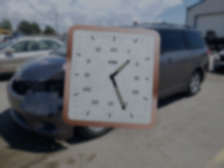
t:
1:26
